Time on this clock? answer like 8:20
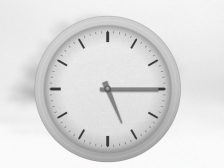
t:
5:15
